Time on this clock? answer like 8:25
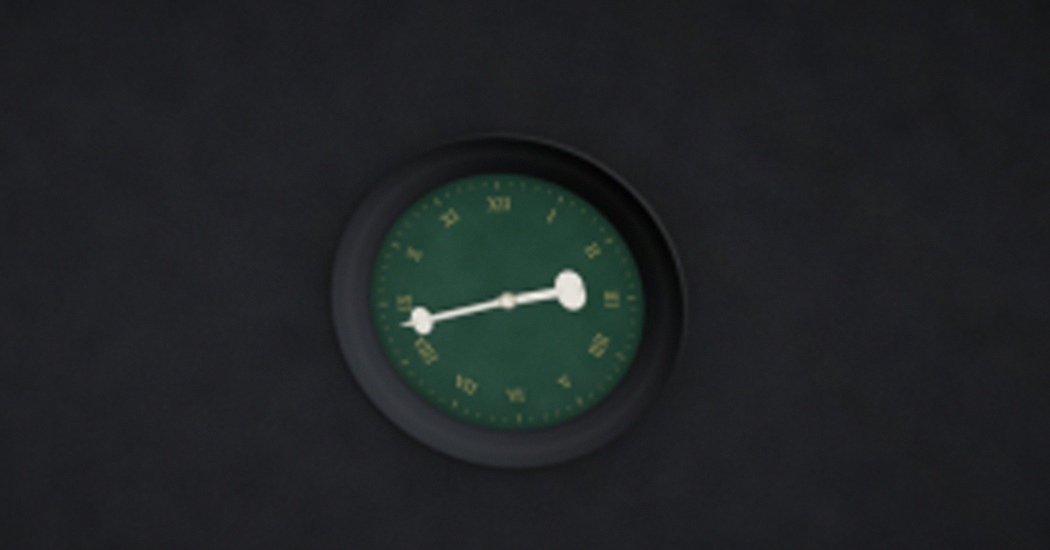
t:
2:43
